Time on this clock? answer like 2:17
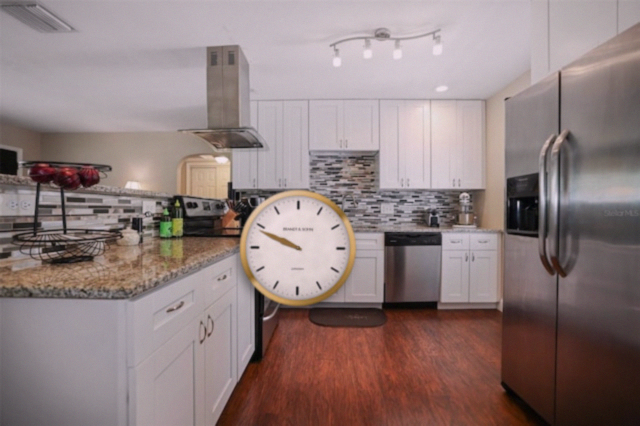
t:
9:49
